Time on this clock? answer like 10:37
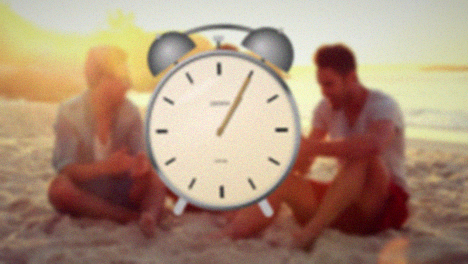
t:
1:05
